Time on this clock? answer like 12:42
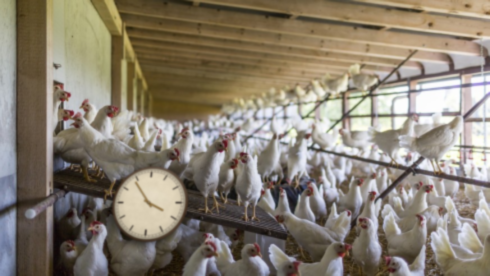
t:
3:54
